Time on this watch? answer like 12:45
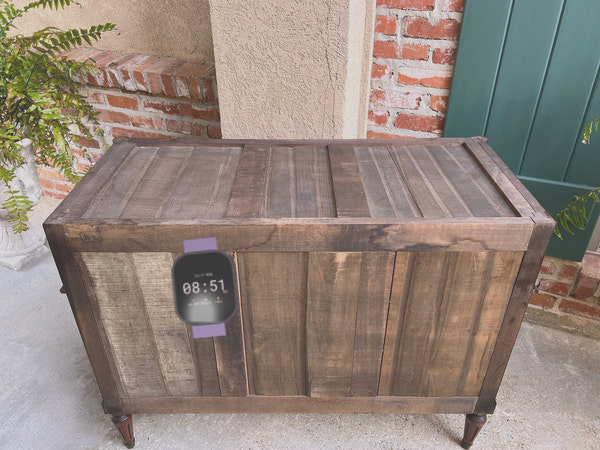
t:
8:51
